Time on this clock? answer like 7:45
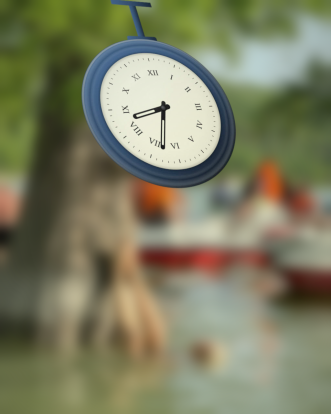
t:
8:33
